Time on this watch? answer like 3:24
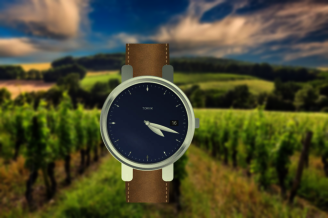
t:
4:18
